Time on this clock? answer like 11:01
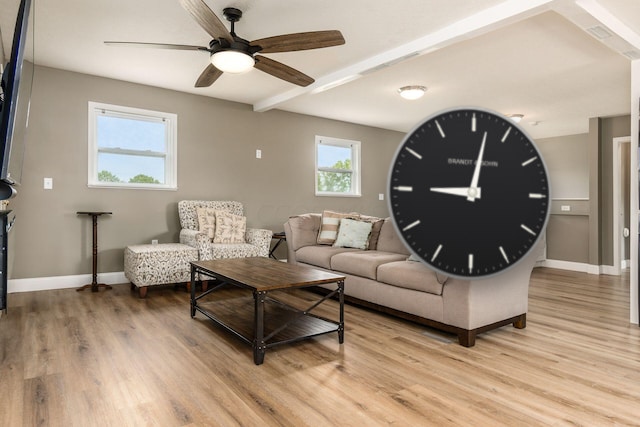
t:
9:02
